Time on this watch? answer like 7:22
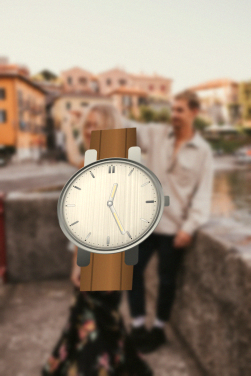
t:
12:26
